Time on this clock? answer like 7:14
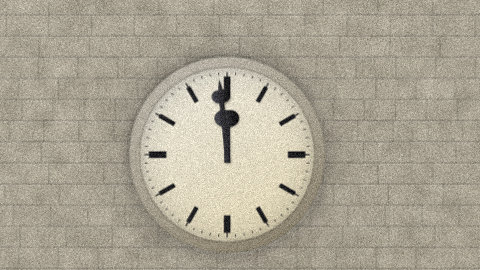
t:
11:59
